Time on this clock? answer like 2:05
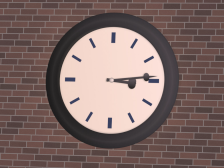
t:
3:14
